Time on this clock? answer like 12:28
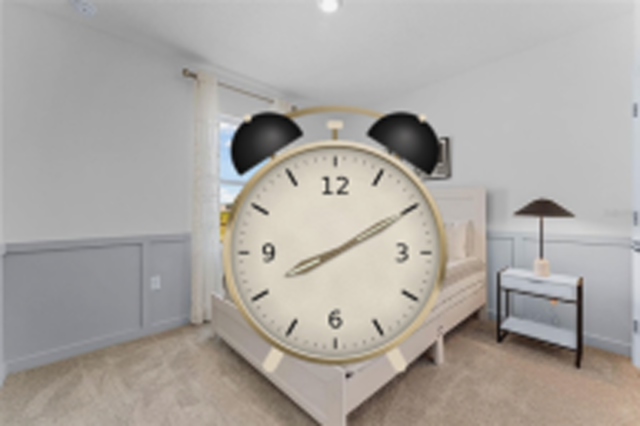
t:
8:10
